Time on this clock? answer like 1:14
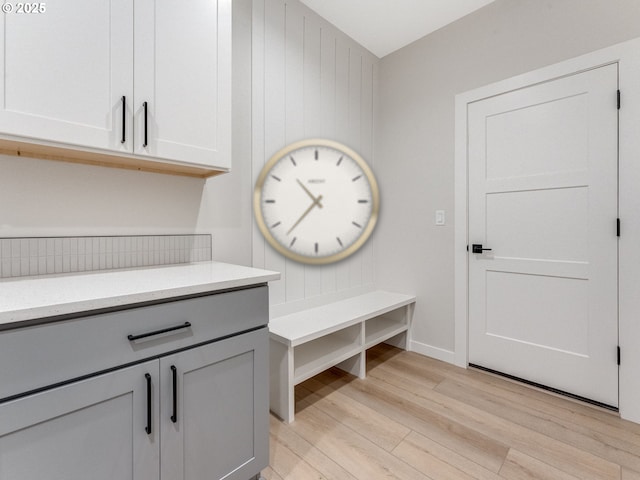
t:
10:37
